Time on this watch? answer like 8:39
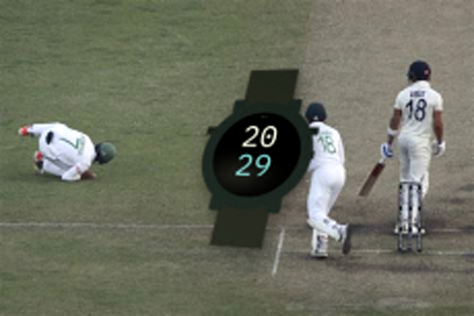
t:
20:29
